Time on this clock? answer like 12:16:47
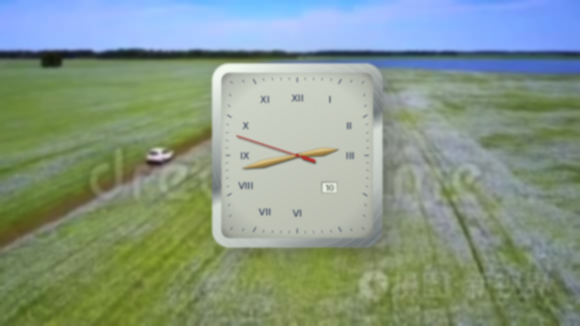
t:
2:42:48
